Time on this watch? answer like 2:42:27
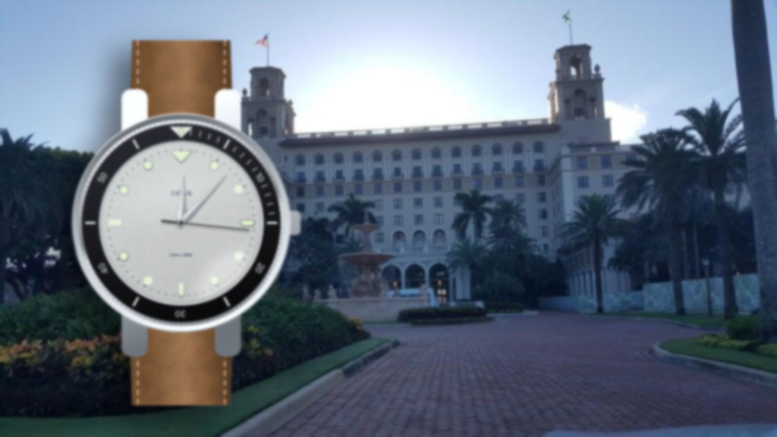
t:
12:07:16
